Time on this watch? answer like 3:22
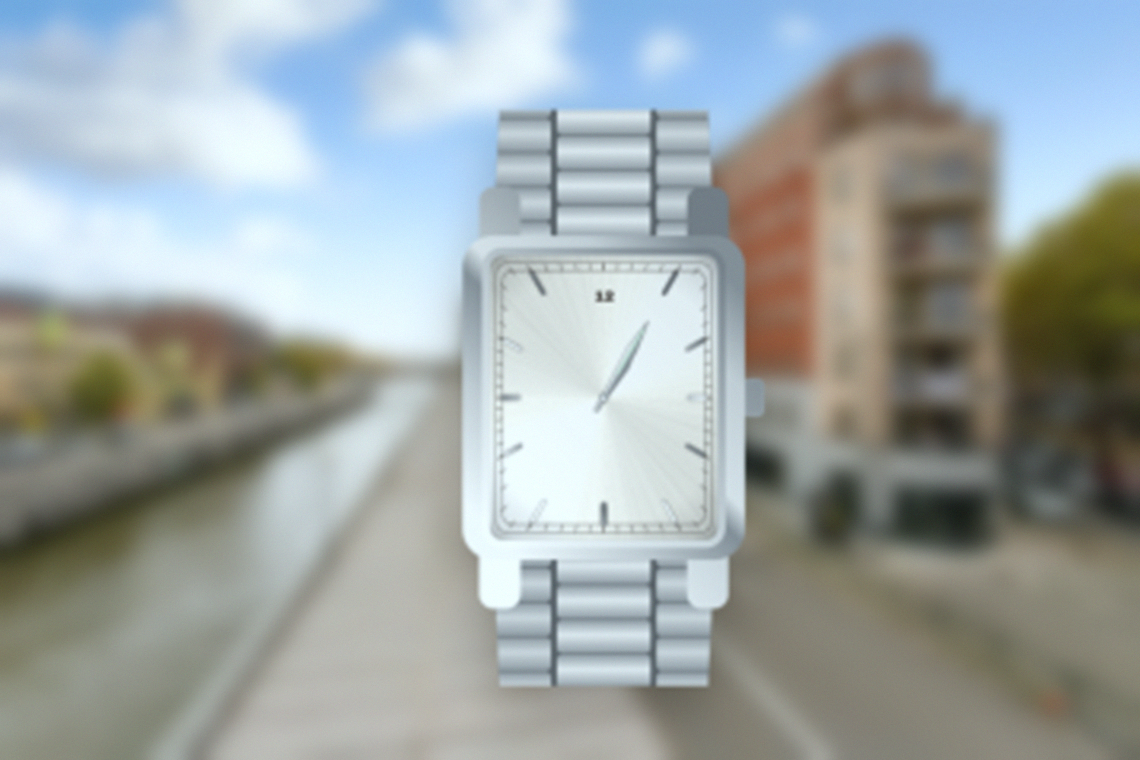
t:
1:05
